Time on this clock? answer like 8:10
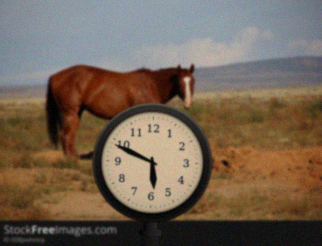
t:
5:49
